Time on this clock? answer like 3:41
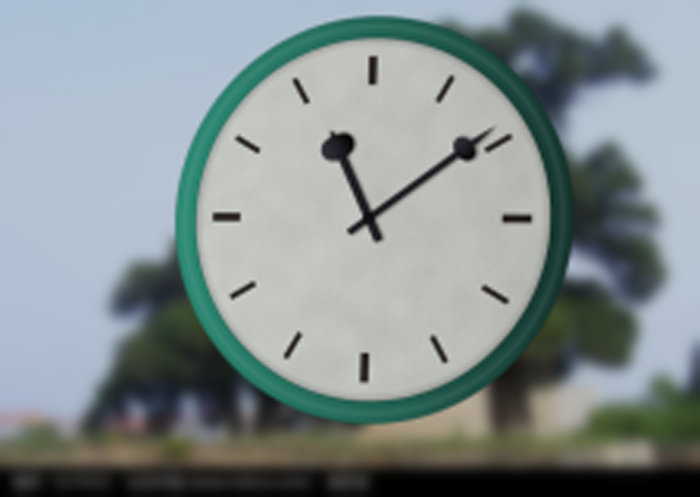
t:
11:09
